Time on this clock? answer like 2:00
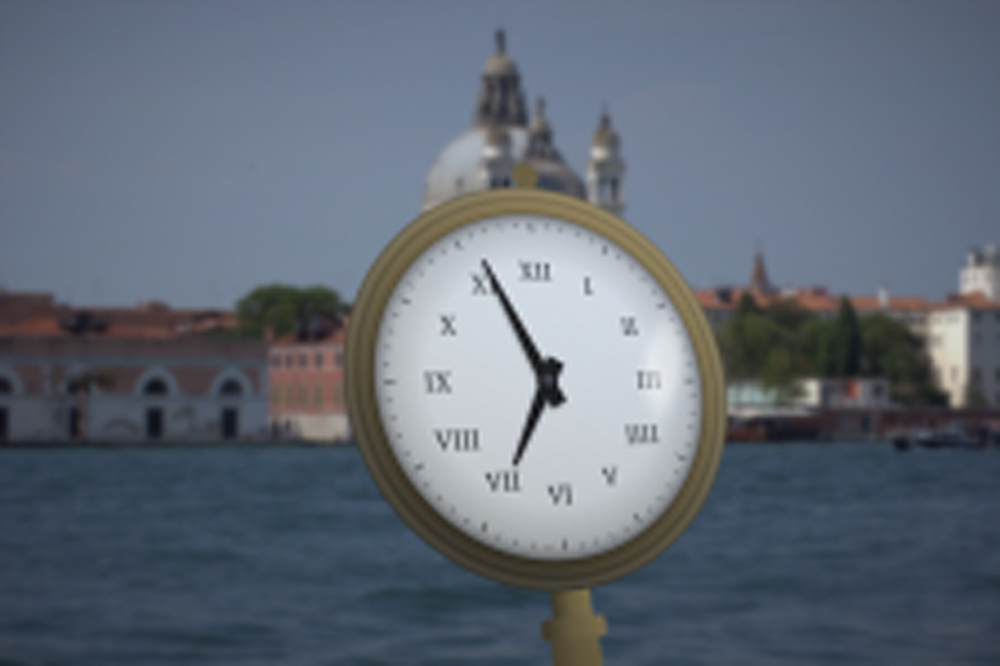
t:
6:56
